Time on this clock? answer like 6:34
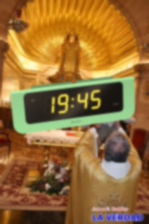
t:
19:45
